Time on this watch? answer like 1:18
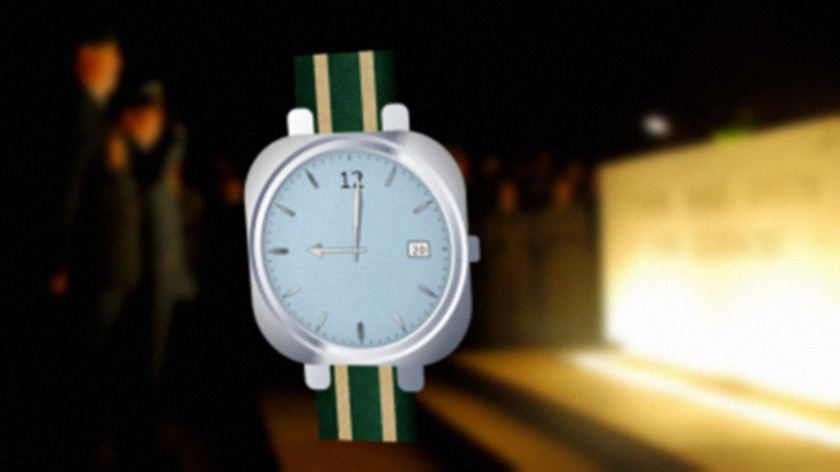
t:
9:01
